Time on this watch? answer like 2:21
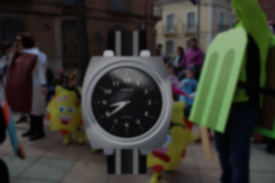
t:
8:39
